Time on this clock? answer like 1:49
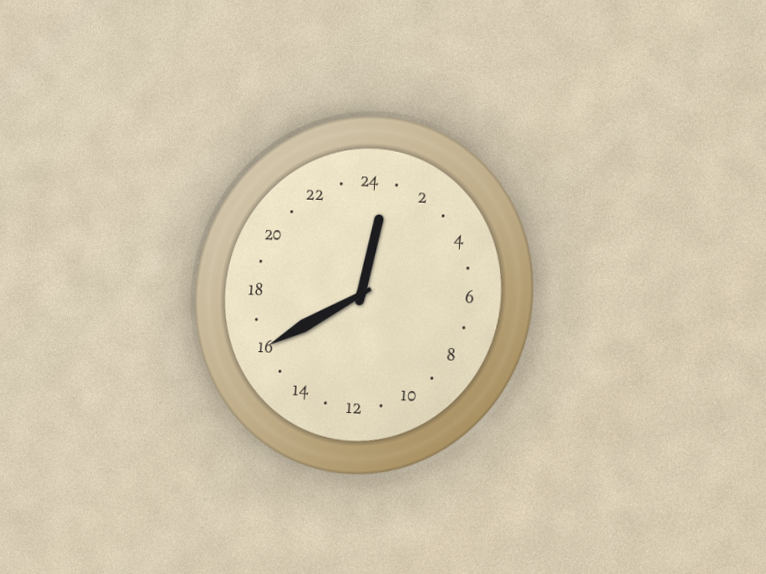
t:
0:40
